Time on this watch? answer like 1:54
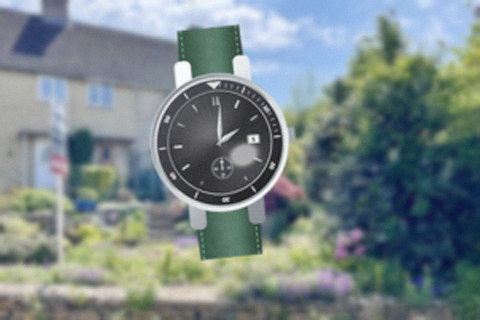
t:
2:01
